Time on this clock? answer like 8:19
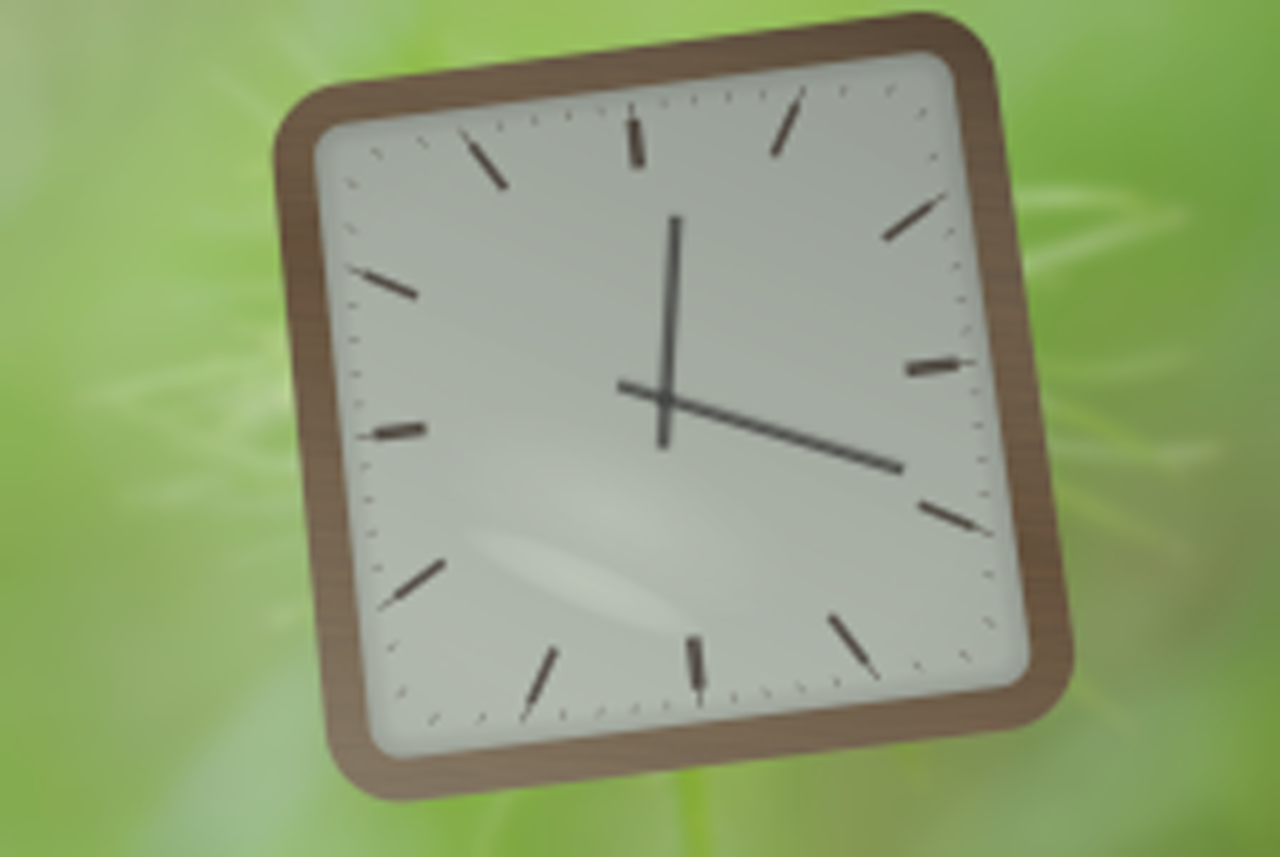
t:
12:19
